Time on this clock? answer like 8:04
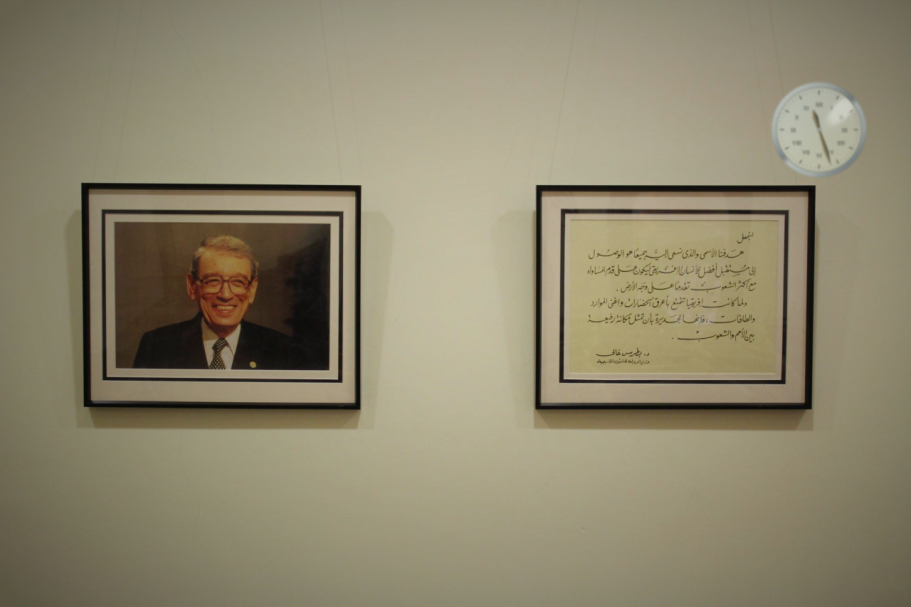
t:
11:27
